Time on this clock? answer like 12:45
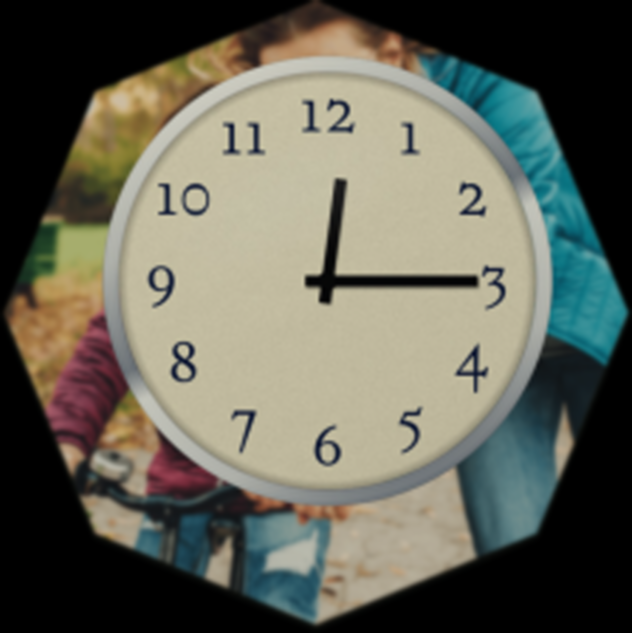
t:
12:15
